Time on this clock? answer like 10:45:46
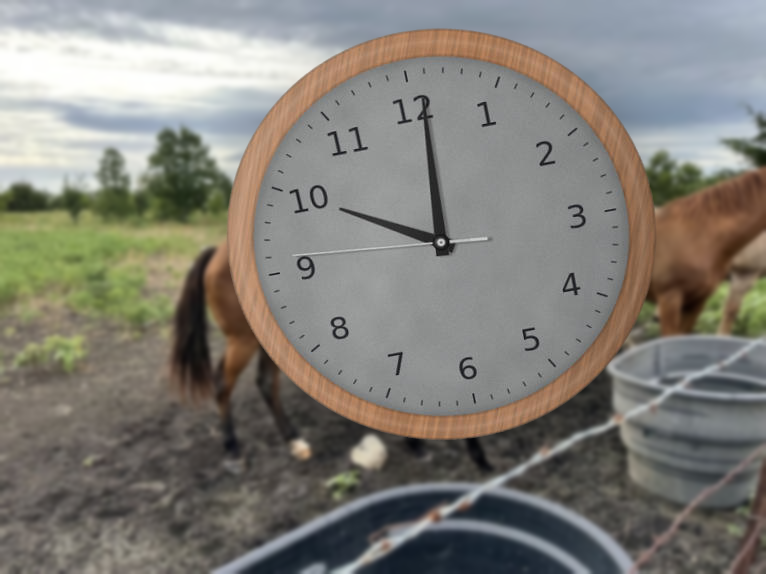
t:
10:00:46
